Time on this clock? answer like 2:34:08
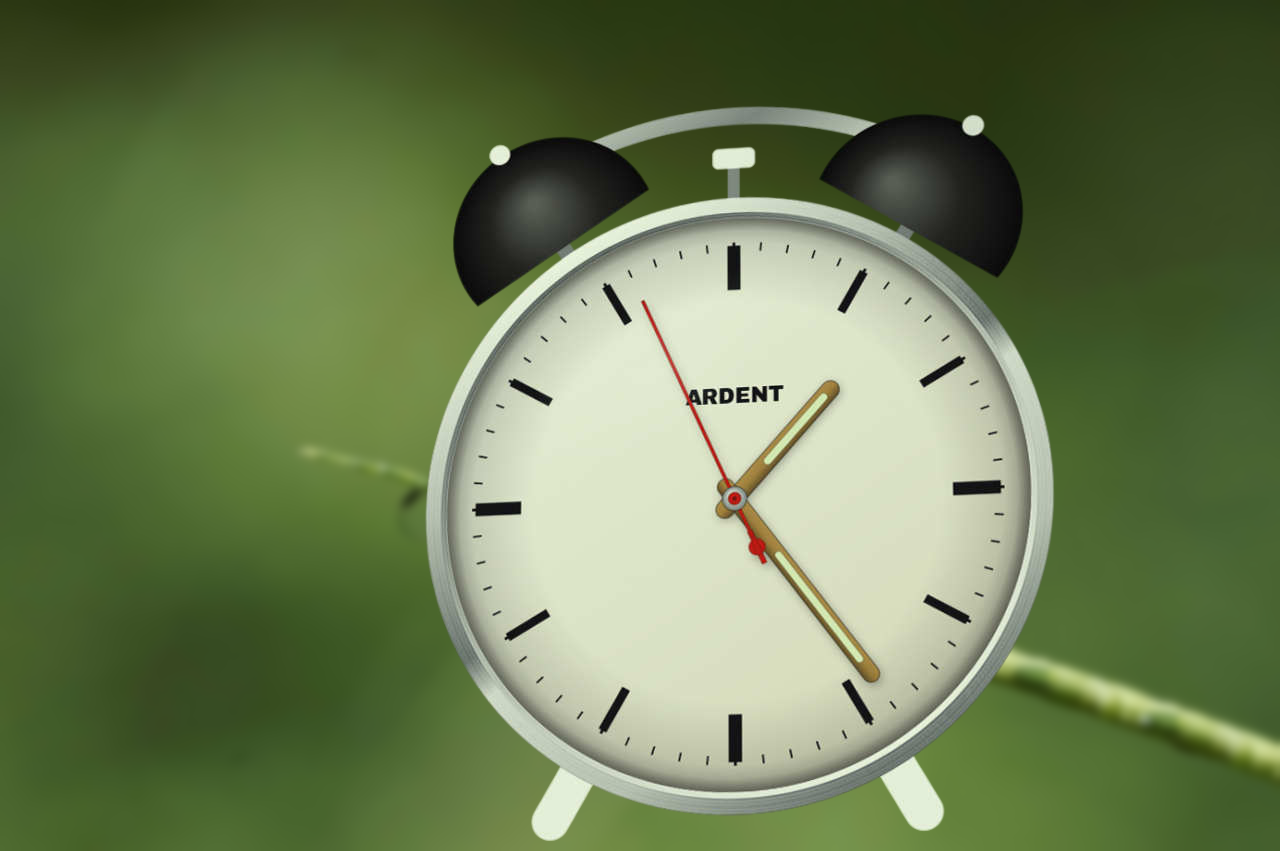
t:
1:23:56
